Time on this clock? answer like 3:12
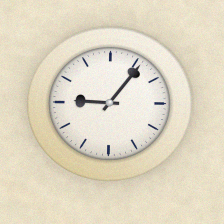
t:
9:06
